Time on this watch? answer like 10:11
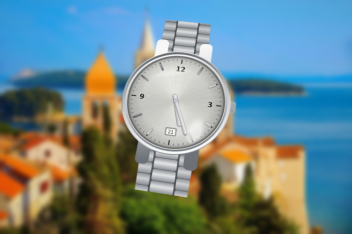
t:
5:26
